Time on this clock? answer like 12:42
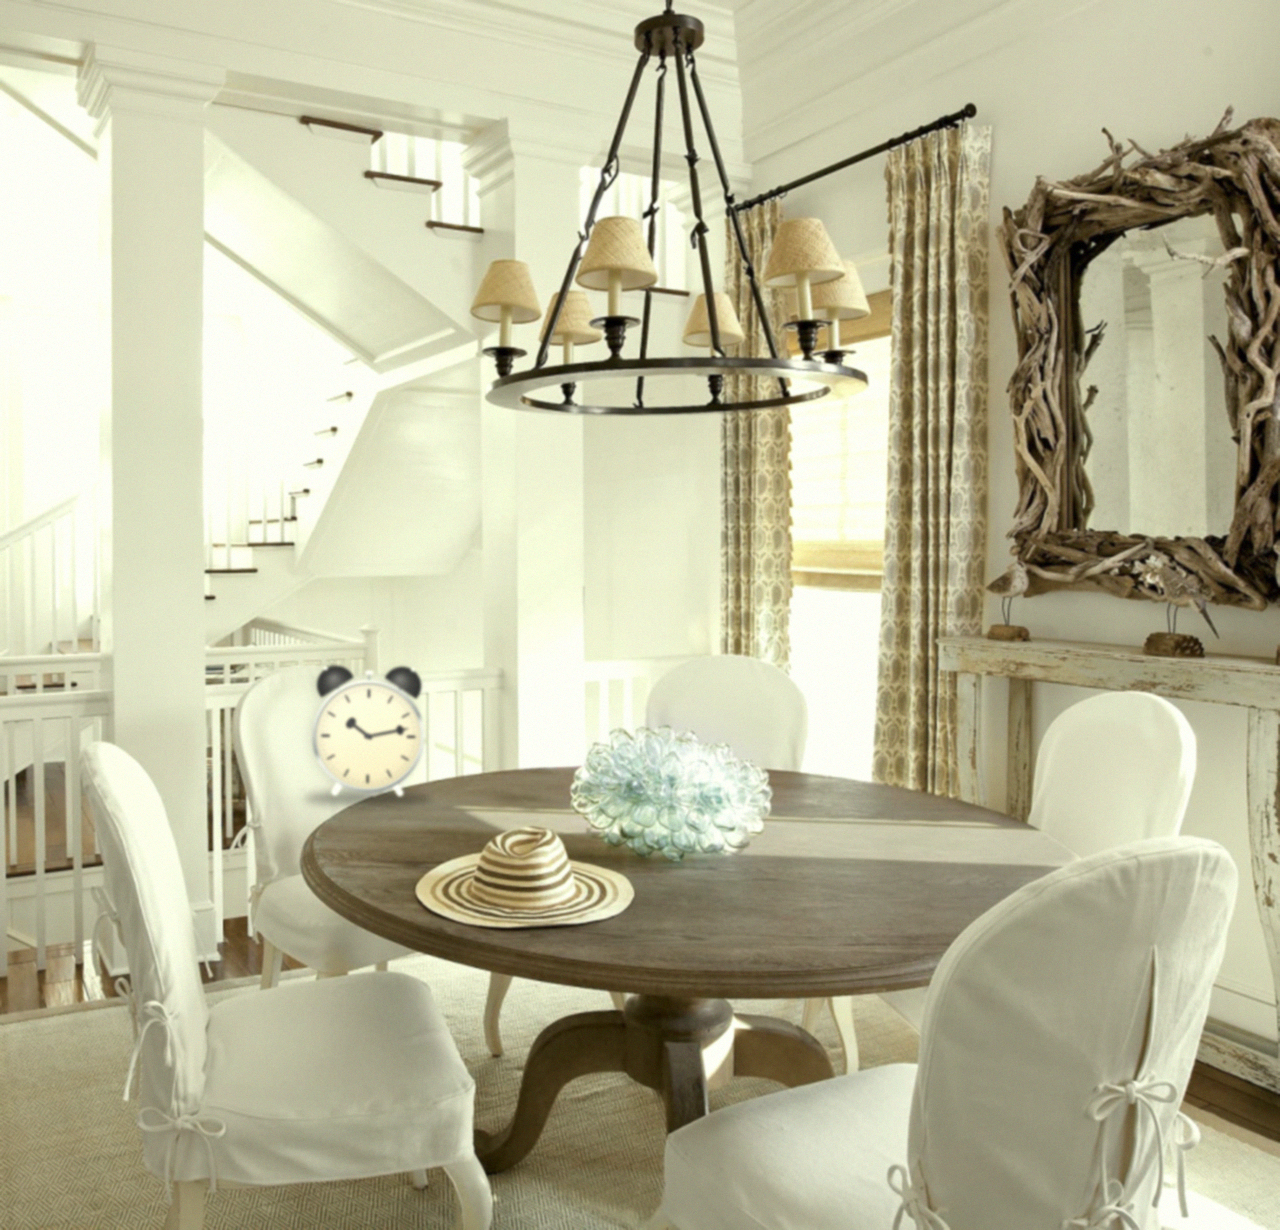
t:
10:13
